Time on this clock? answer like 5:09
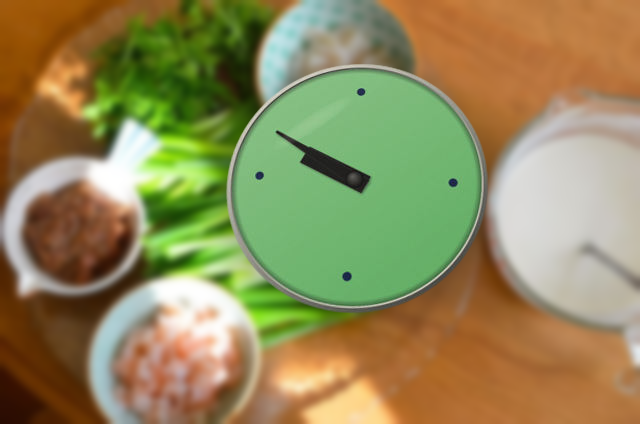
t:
9:50
